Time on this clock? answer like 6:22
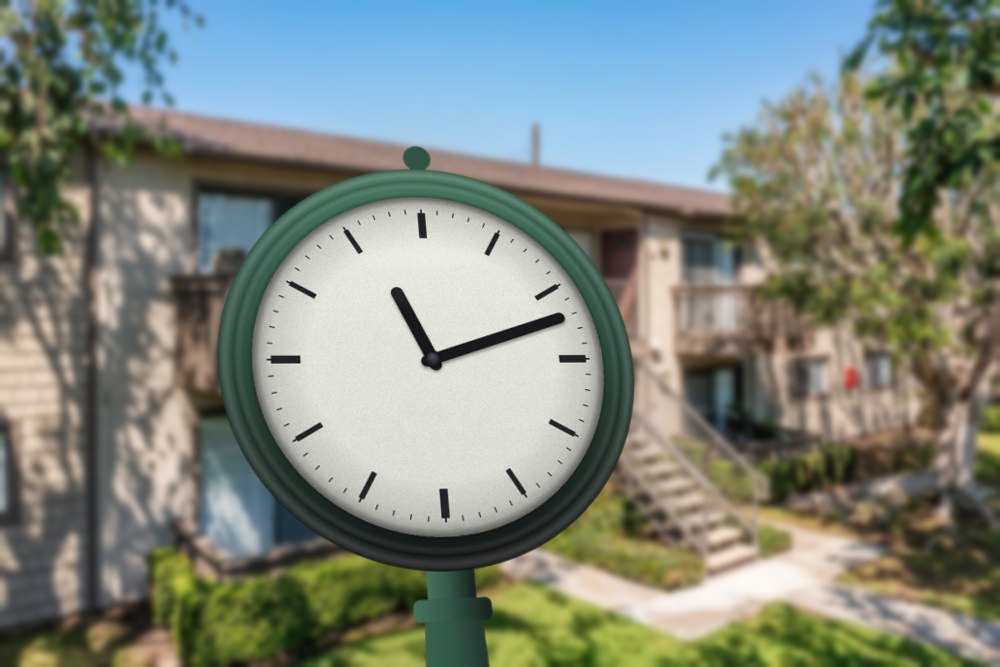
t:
11:12
